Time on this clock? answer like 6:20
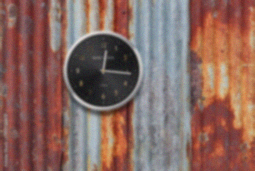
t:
12:16
